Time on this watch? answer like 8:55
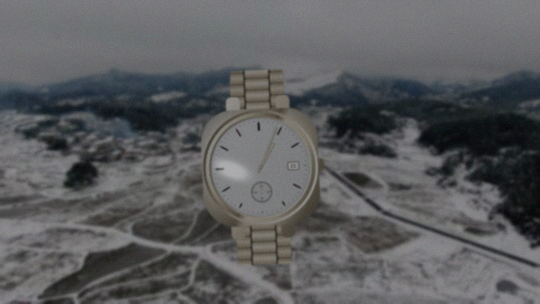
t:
1:04
